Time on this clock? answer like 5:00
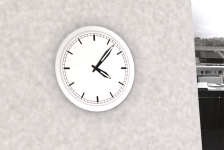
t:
4:07
